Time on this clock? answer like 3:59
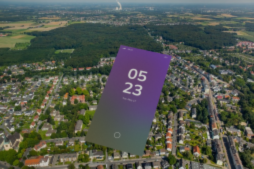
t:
5:23
